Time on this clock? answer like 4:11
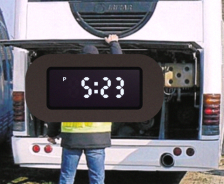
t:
5:23
